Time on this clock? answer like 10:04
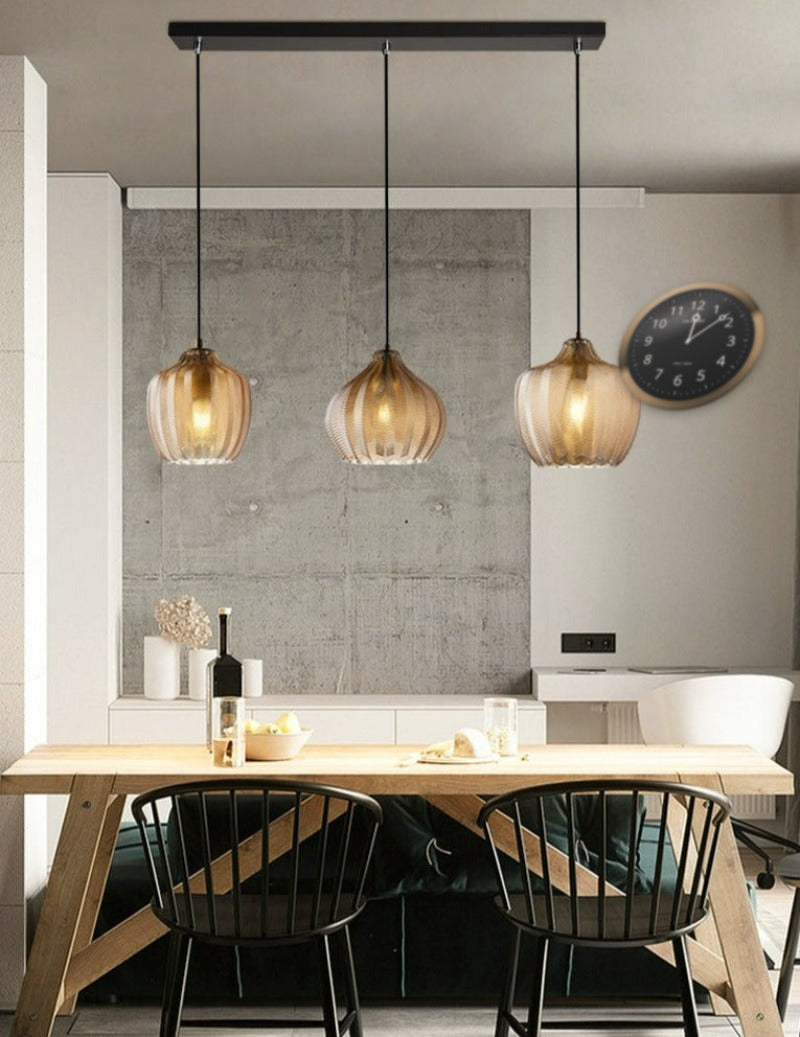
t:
12:08
